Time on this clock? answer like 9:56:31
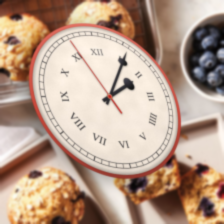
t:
2:05:56
